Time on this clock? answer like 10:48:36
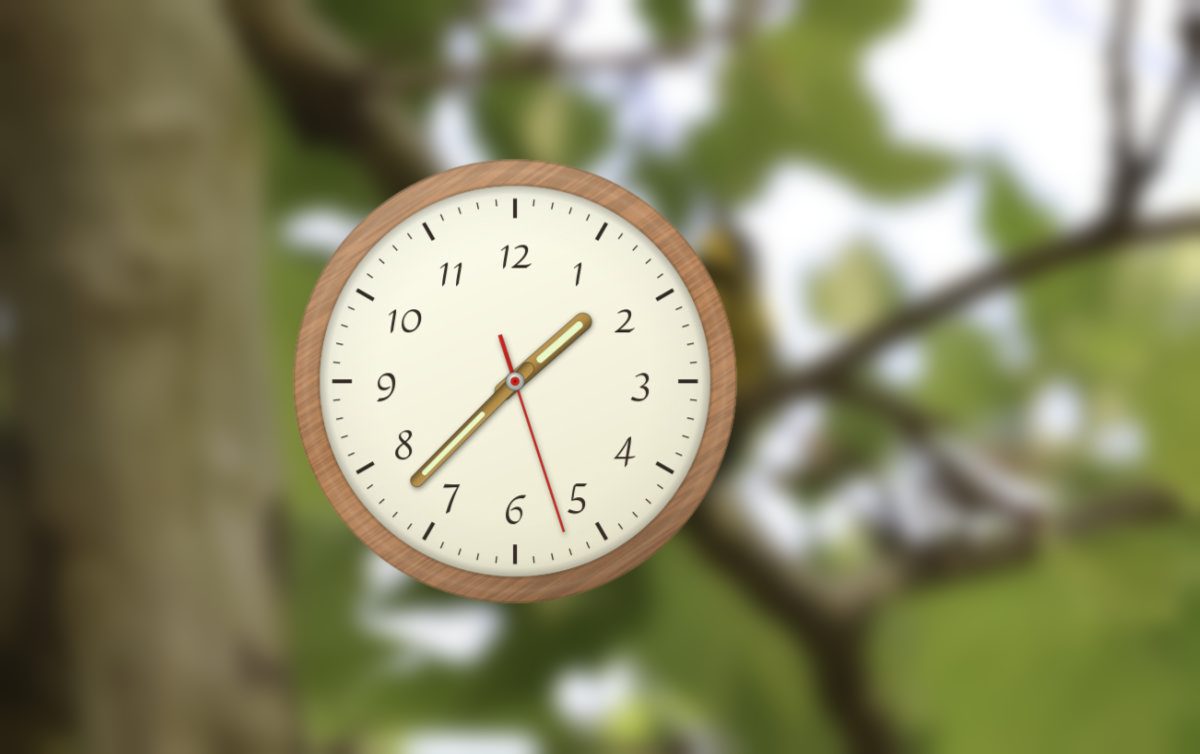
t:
1:37:27
